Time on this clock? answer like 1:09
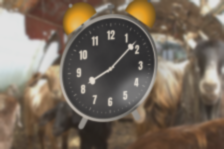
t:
8:08
